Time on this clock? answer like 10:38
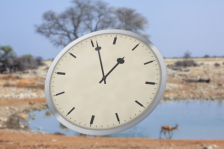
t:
12:56
